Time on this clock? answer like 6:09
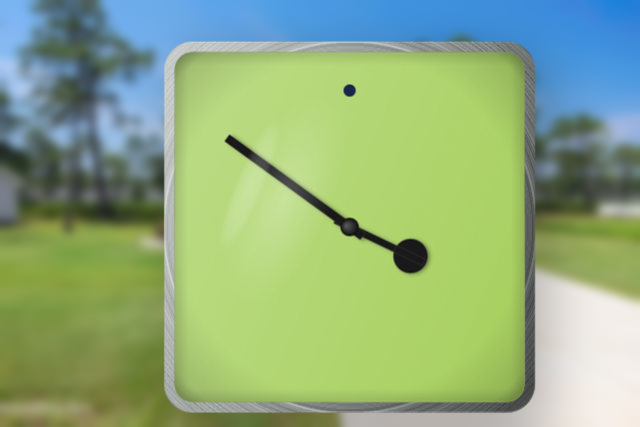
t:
3:51
